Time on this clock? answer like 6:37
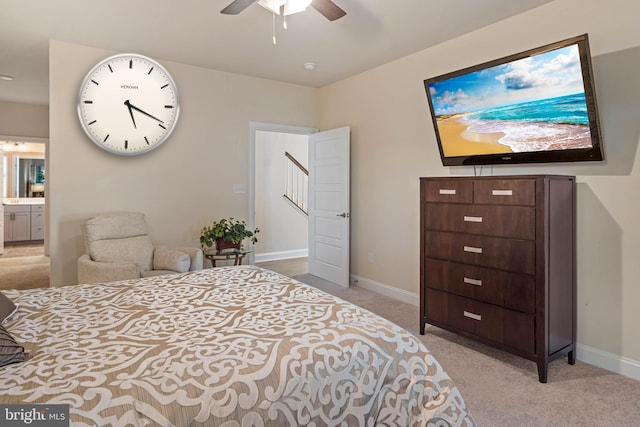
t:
5:19
